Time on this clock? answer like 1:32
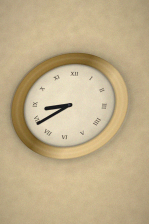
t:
8:39
